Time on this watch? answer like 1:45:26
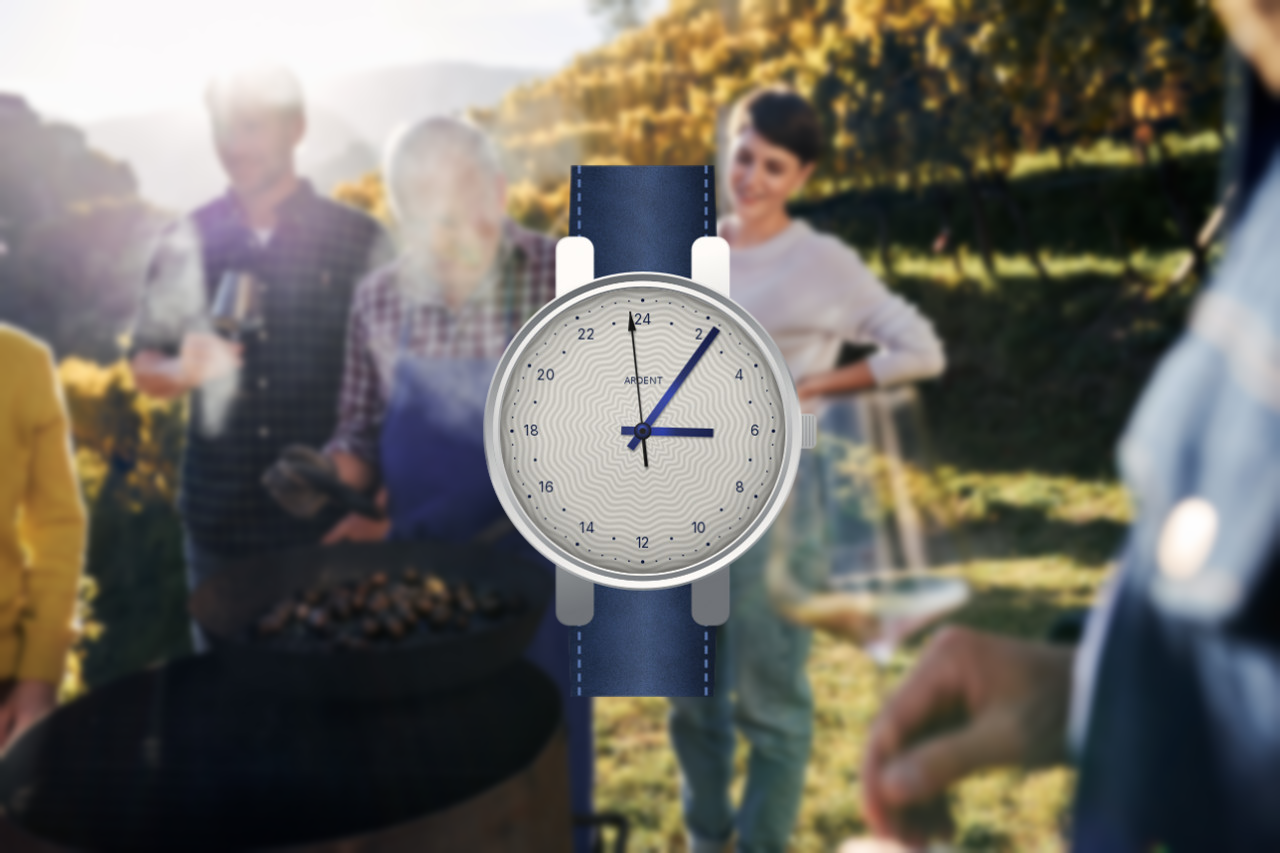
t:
6:05:59
